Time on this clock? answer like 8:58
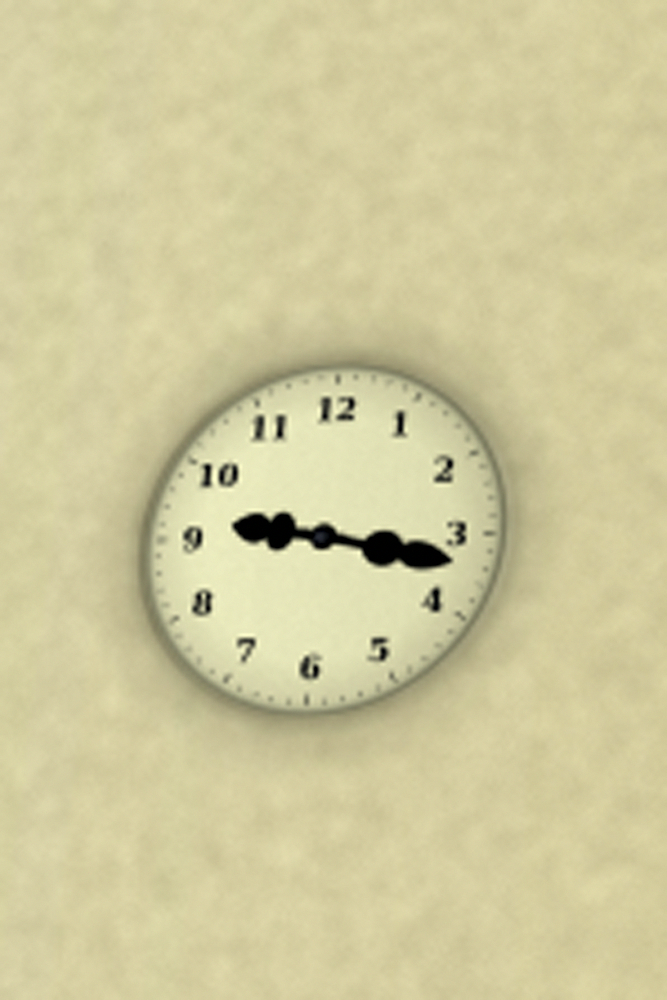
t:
9:17
